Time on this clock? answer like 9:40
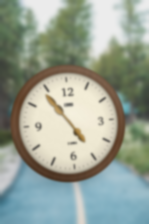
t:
4:54
